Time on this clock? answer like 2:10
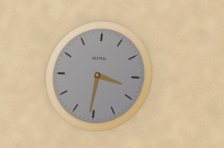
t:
3:31
